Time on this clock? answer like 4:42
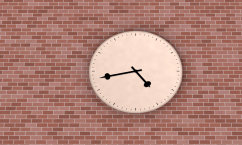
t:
4:43
